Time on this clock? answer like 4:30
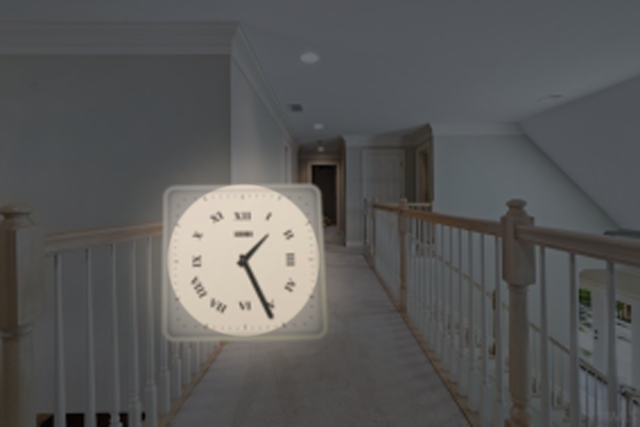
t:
1:26
